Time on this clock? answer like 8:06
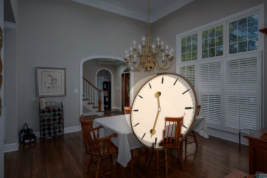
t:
11:32
